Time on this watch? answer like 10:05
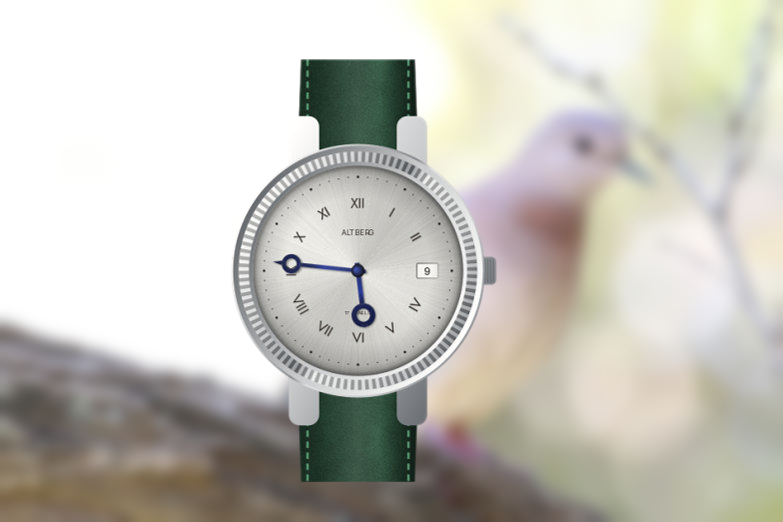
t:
5:46
